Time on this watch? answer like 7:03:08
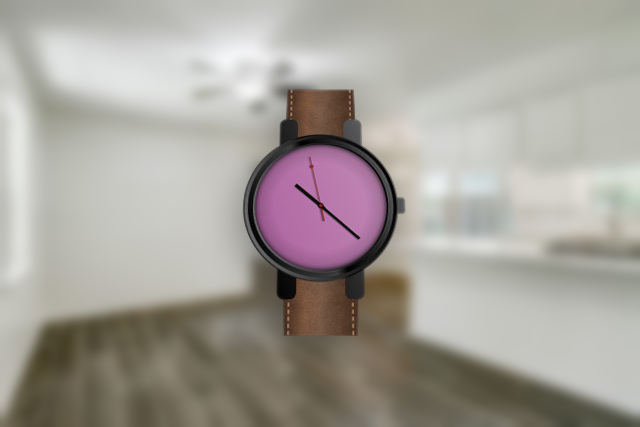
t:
10:21:58
